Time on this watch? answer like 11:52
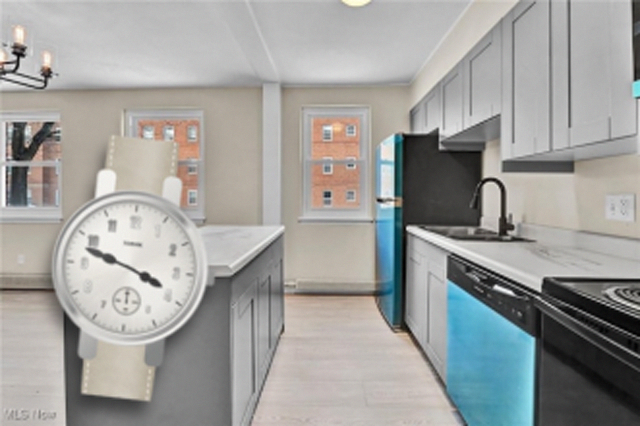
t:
3:48
